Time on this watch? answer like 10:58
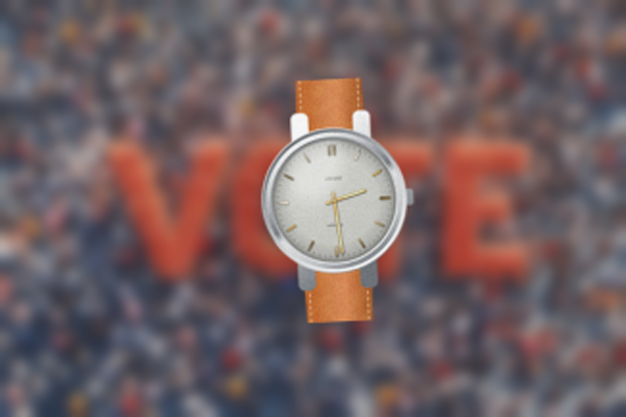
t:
2:29
